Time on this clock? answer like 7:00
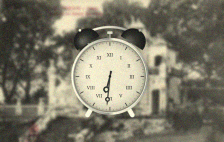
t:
6:31
